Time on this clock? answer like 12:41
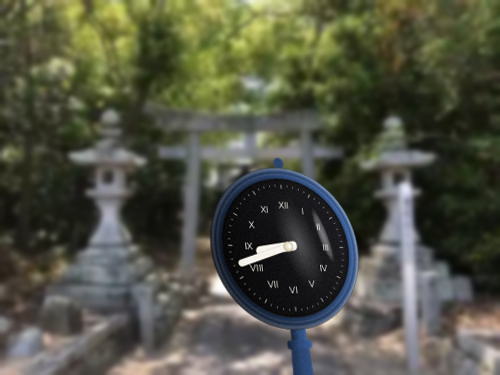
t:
8:42
